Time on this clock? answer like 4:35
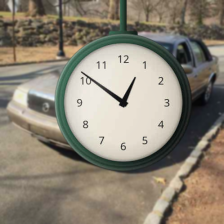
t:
12:51
